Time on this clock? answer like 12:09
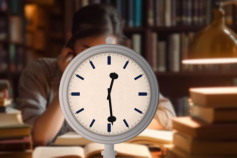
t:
12:29
